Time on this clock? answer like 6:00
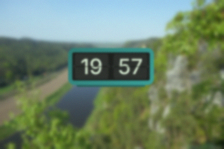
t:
19:57
